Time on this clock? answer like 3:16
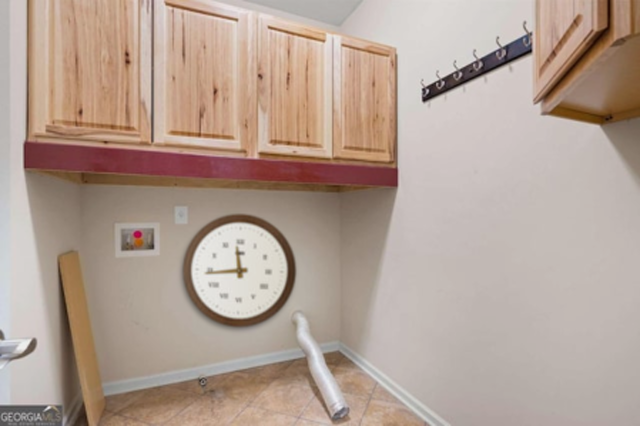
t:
11:44
